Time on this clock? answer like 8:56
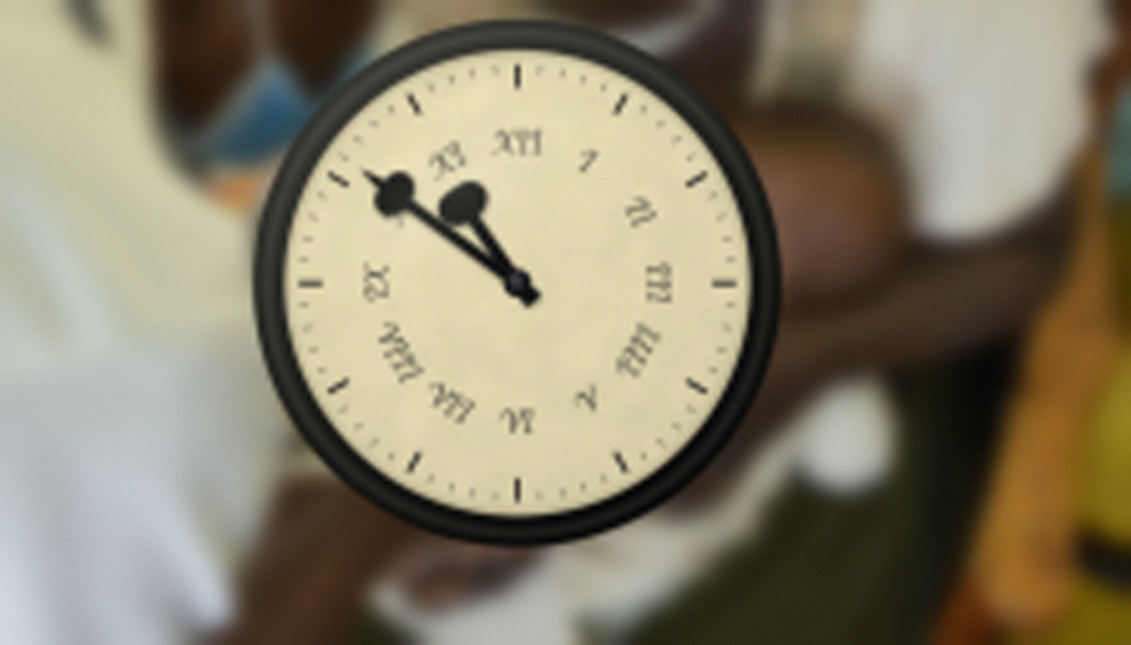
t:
10:51
